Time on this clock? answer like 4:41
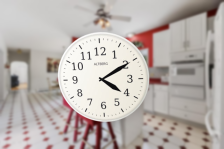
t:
4:10
